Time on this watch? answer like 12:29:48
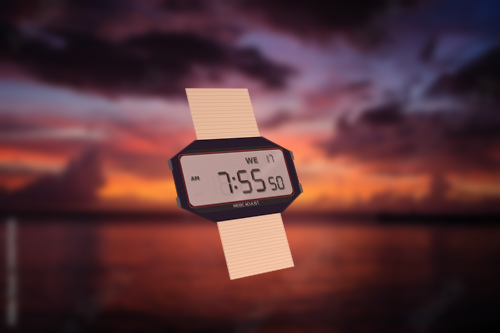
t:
7:55:50
